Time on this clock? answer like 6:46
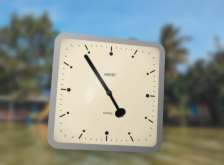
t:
4:54
